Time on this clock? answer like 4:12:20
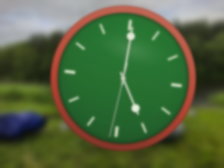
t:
5:00:31
